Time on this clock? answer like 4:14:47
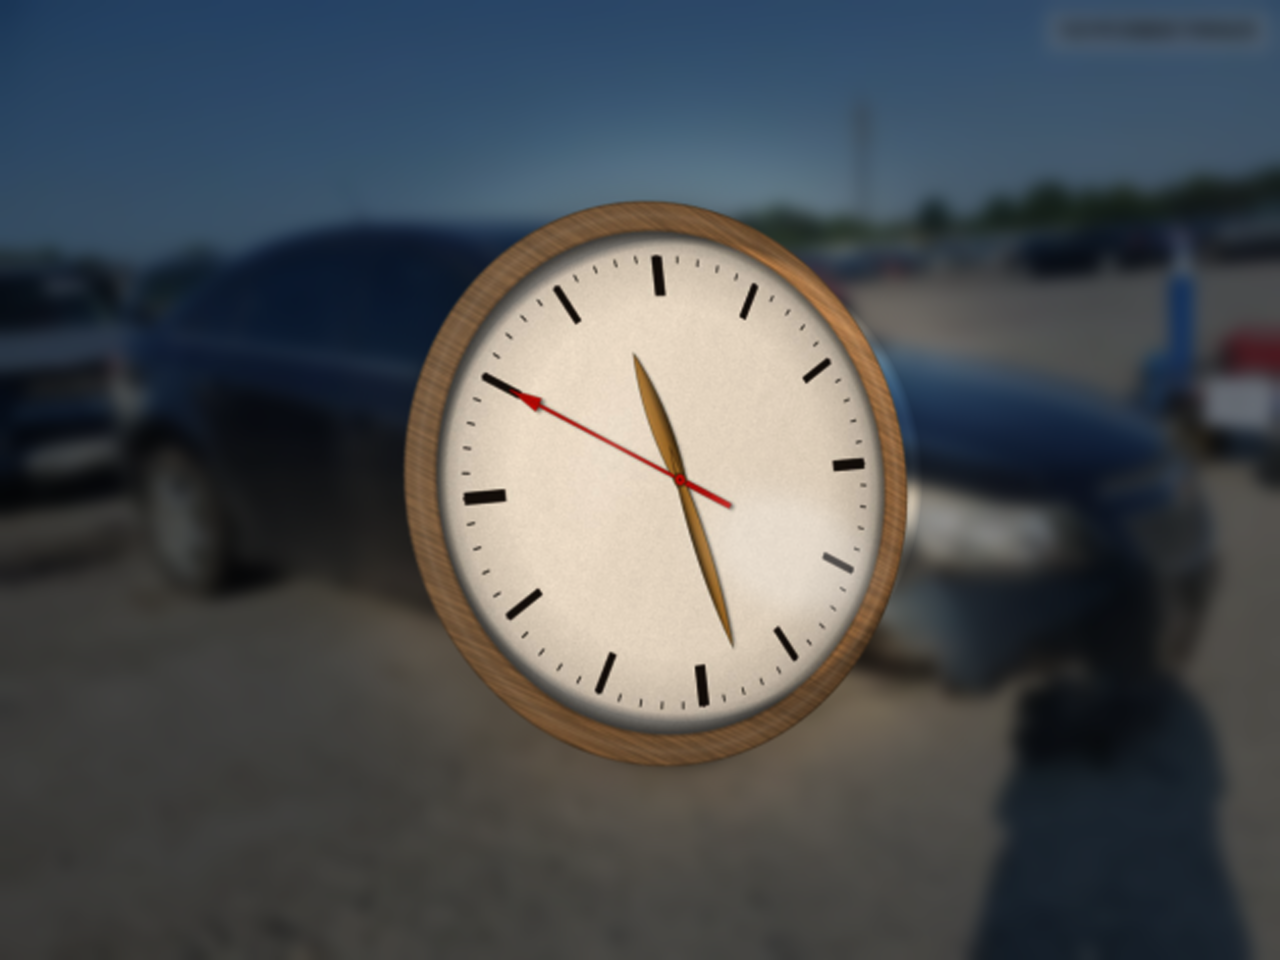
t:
11:27:50
